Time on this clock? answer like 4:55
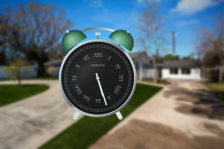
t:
5:27
